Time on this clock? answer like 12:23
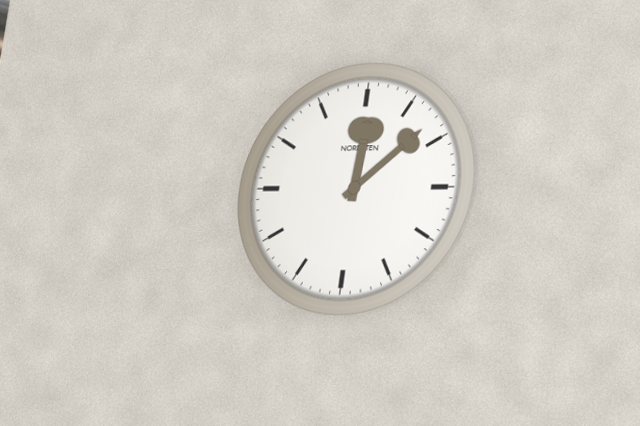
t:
12:08
